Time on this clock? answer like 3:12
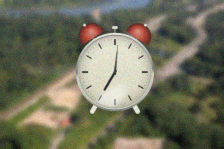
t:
7:01
